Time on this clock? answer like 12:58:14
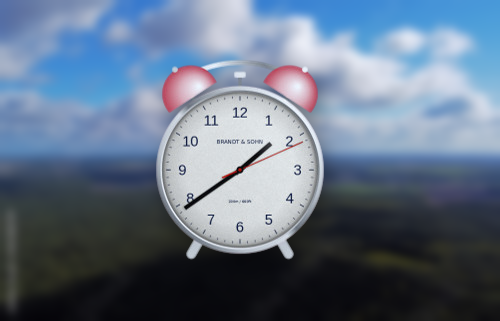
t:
1:39:11
